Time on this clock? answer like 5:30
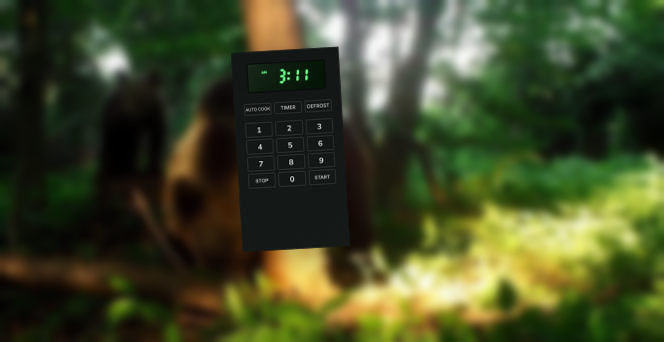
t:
3:11
